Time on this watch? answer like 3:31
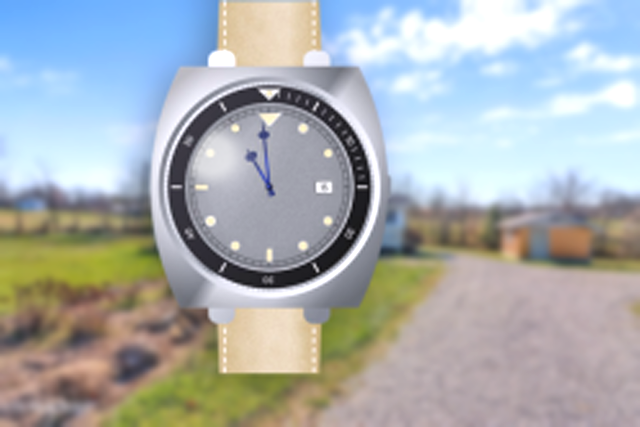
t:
10:59
